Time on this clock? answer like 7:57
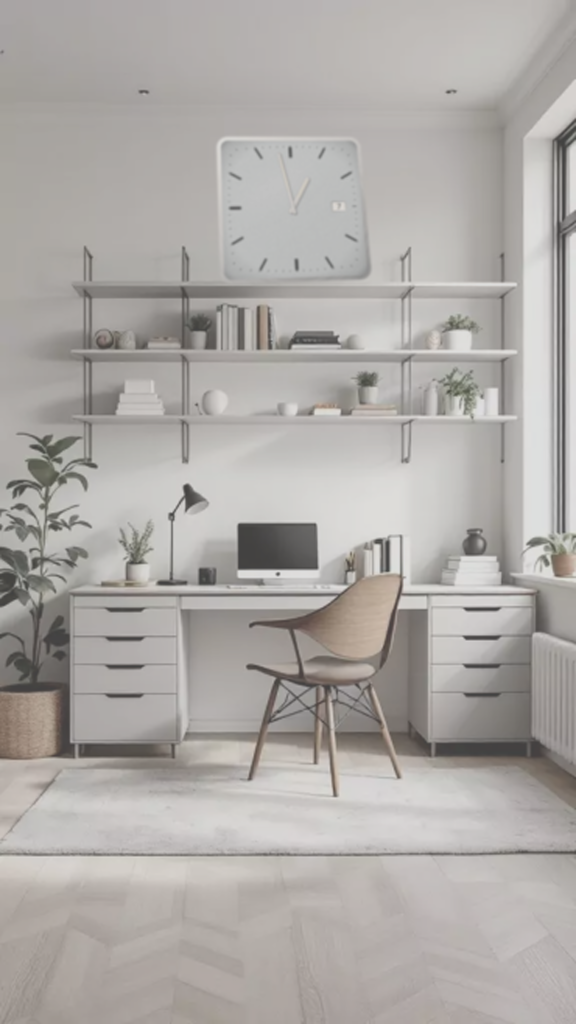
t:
12:58
